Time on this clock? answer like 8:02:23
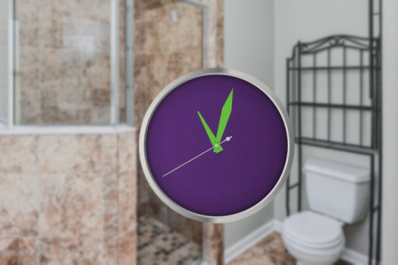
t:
11:02:40
